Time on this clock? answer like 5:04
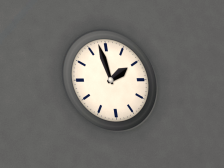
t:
1:58
